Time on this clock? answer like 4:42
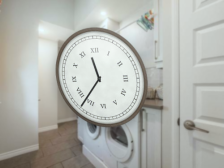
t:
11:37
